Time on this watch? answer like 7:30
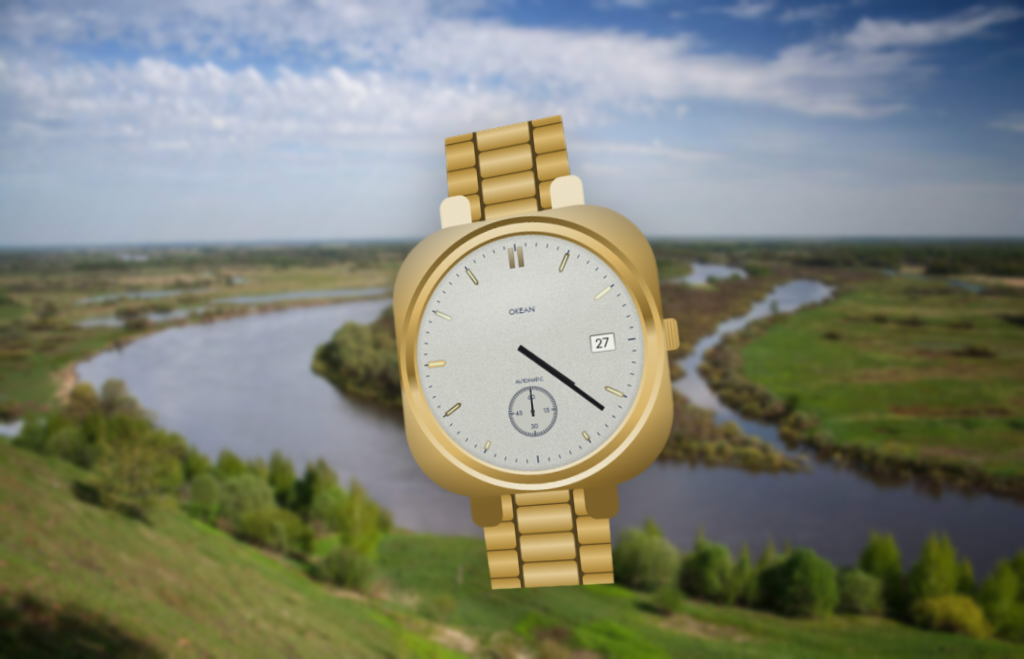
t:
4:22
